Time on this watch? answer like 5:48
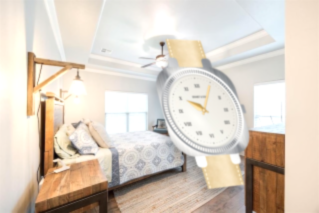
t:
10:05
